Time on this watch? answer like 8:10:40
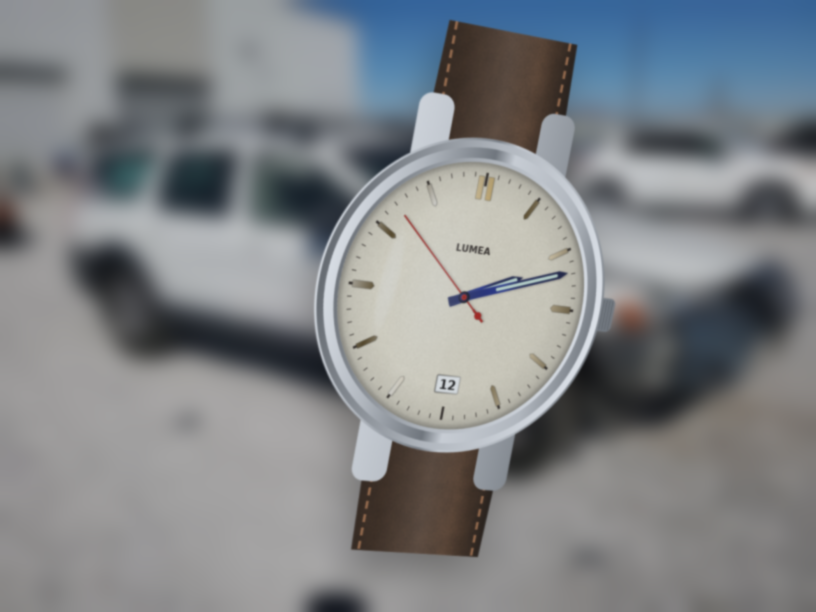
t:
2:11:52
